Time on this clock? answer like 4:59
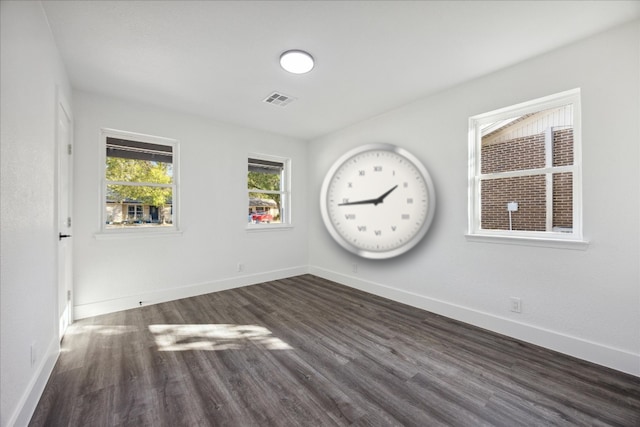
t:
1:44
